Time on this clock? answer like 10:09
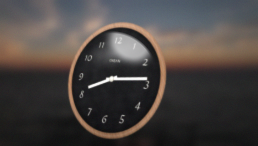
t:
8:14
